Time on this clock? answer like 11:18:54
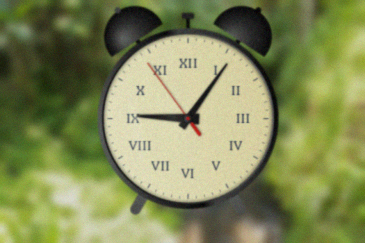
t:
9:05:54
